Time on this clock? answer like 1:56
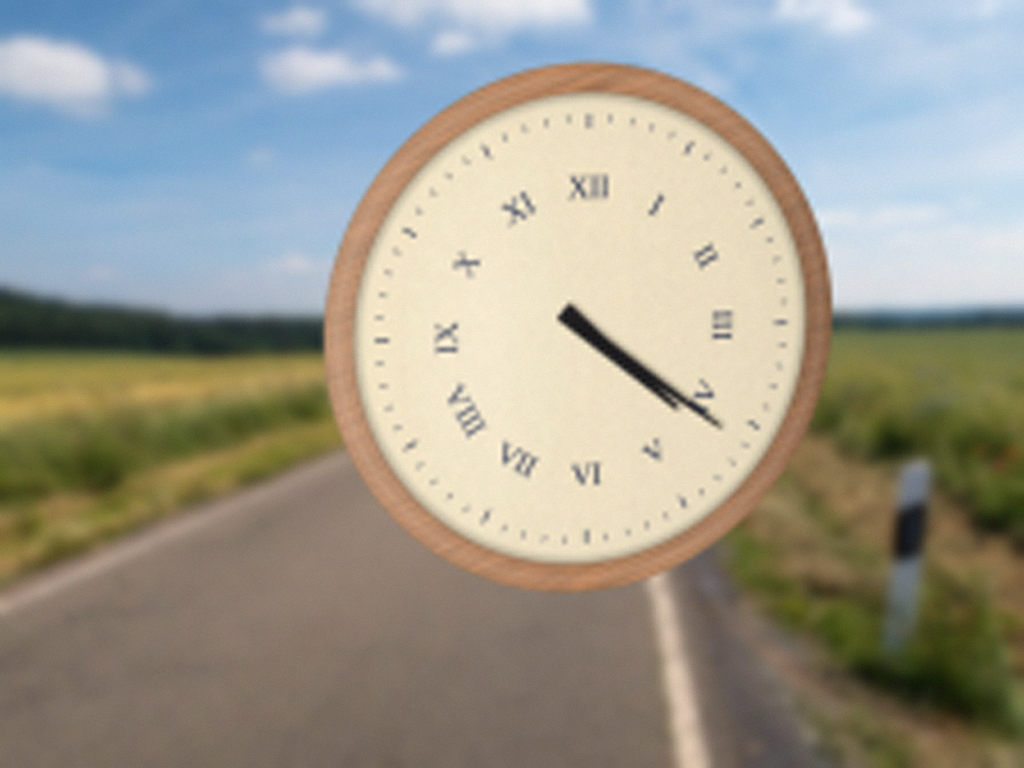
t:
4:21
